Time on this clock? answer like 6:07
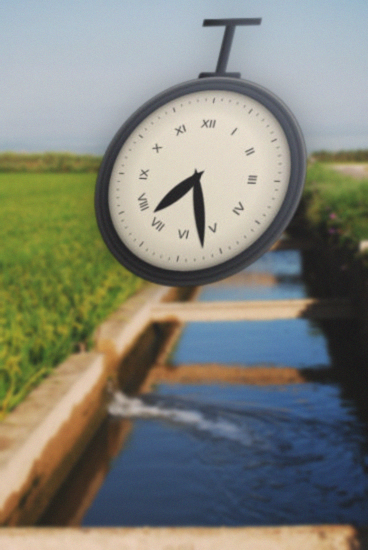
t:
7:27
